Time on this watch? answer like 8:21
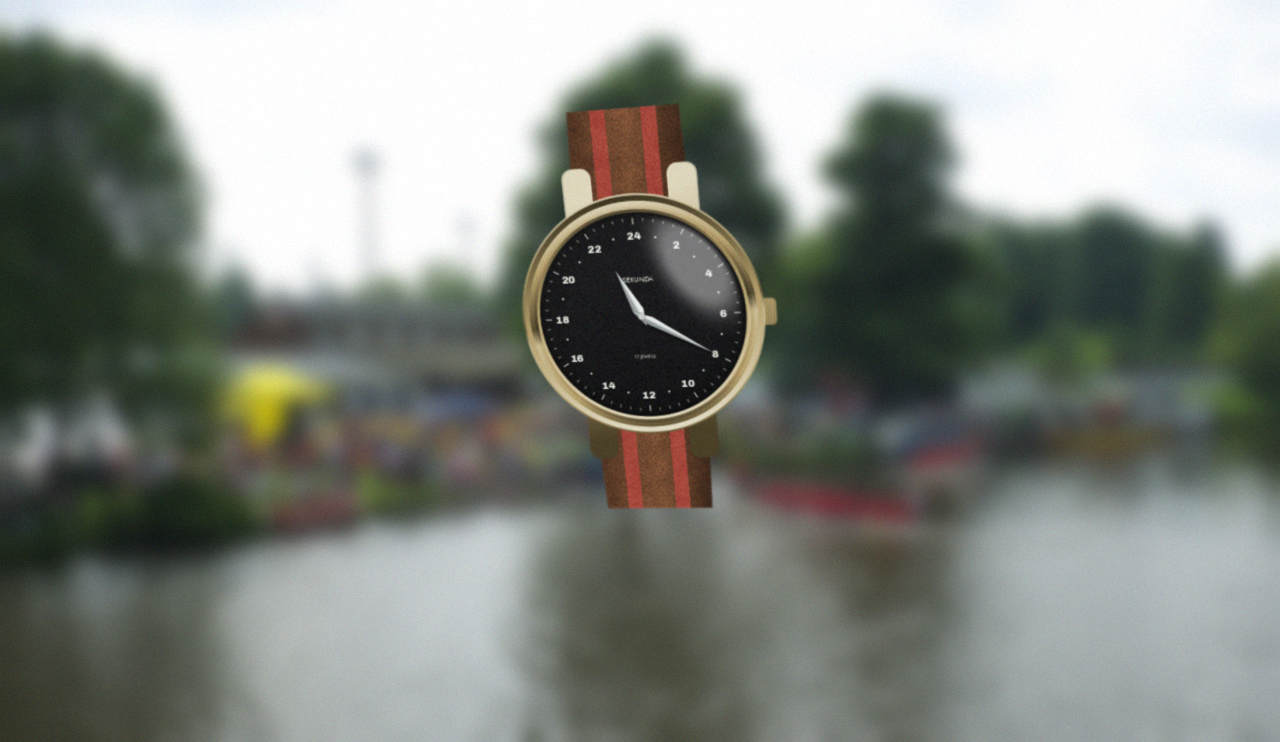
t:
22:20
